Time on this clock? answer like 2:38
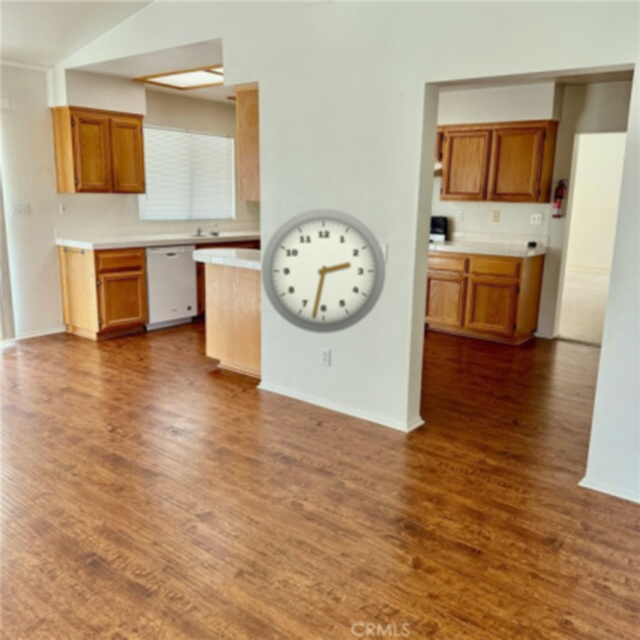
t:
2:32
